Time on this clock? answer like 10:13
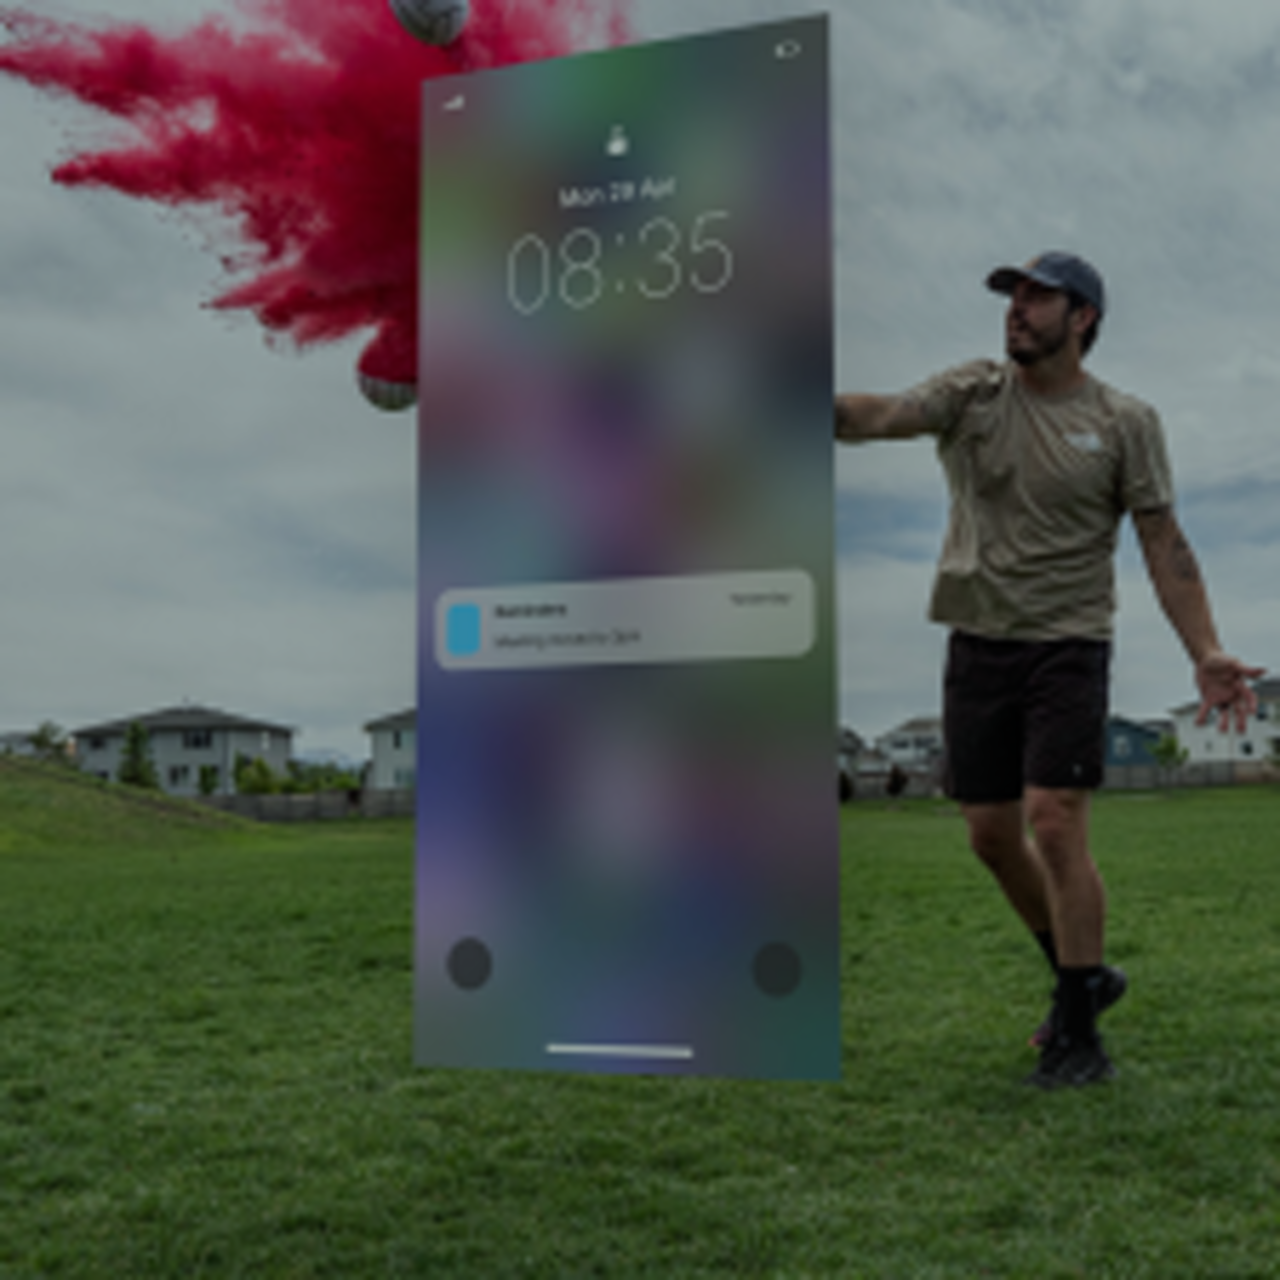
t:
8:35
